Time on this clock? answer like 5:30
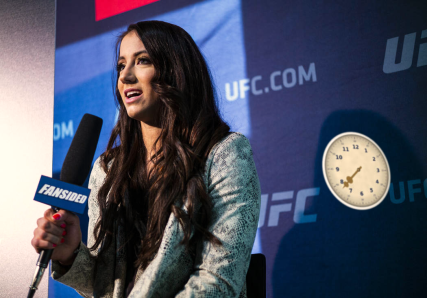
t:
7:38
